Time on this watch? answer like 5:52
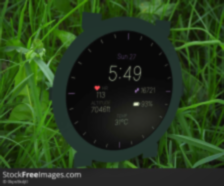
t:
5:49
